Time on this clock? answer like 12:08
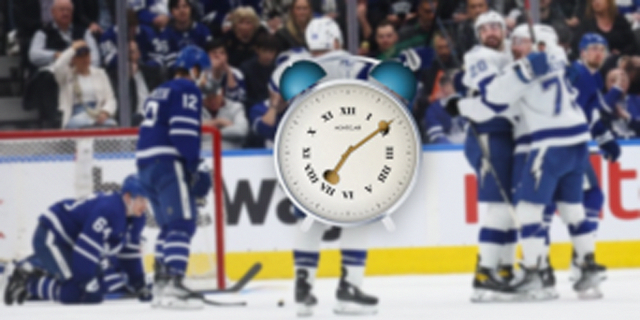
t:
7:09
